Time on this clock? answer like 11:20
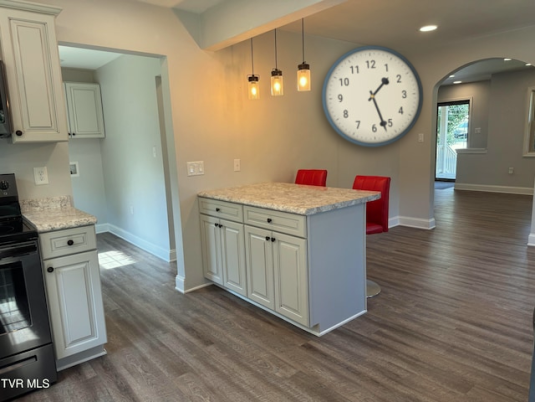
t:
1:27
